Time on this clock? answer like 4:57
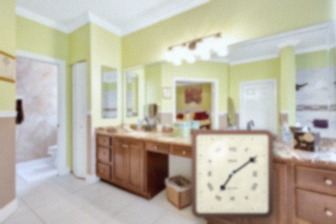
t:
7:09
